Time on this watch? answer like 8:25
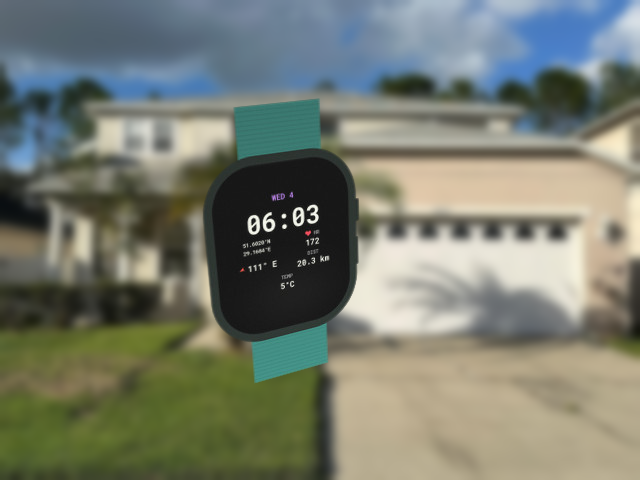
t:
6:03
